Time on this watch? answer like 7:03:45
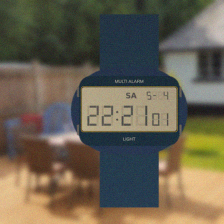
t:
22:21:01
